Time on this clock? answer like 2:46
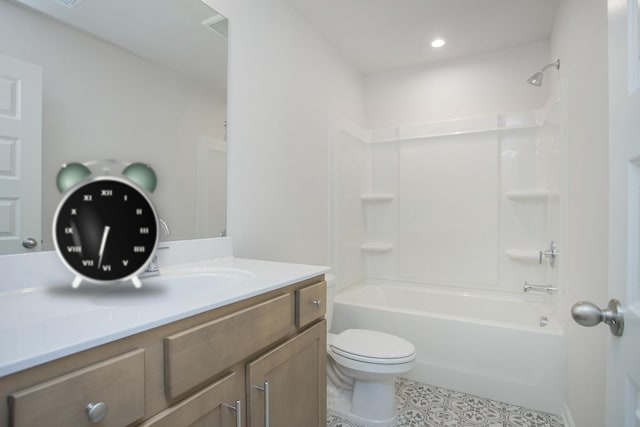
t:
6:32
